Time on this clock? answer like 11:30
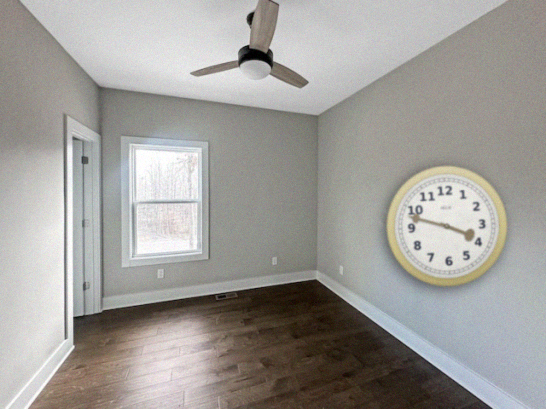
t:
3:48
